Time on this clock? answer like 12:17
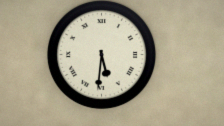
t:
5:31
